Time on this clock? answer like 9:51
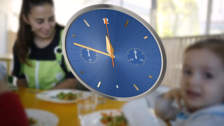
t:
11:48
